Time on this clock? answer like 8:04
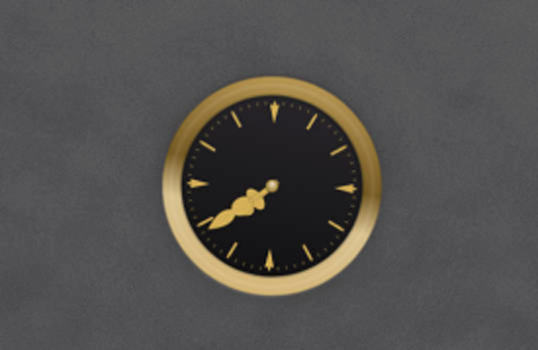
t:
7:39
